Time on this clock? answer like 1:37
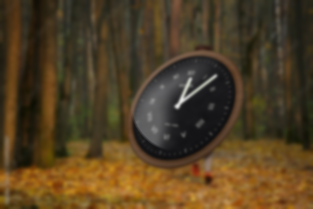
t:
12:07
